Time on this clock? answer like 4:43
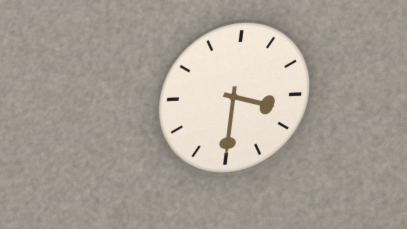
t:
3:30
